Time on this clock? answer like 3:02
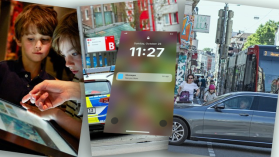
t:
11:27
